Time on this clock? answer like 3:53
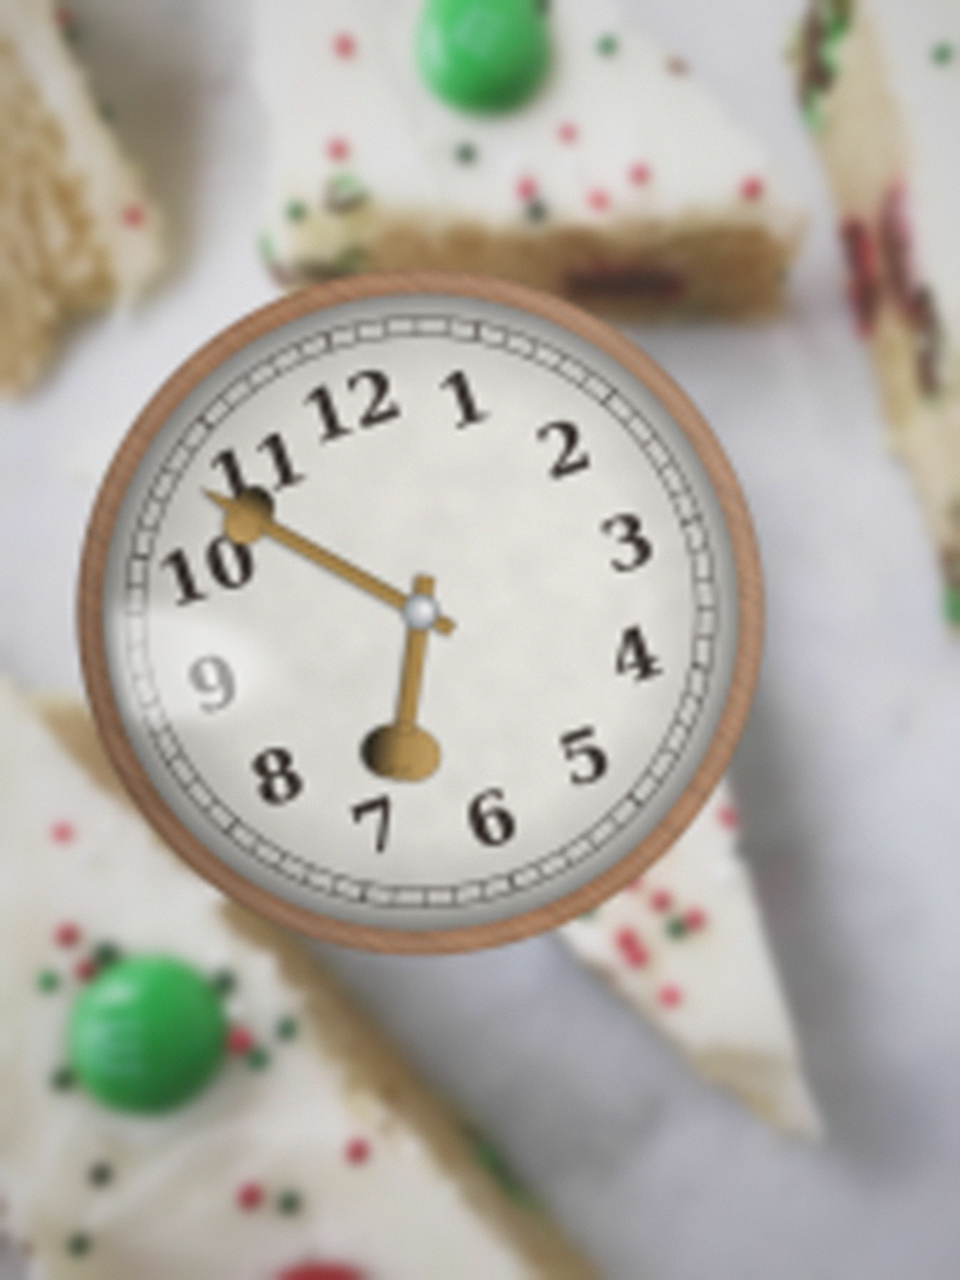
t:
6:53
